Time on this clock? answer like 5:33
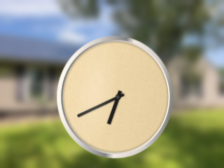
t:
6:41
